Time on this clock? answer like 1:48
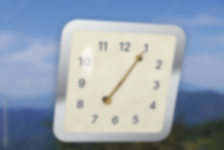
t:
7:05
